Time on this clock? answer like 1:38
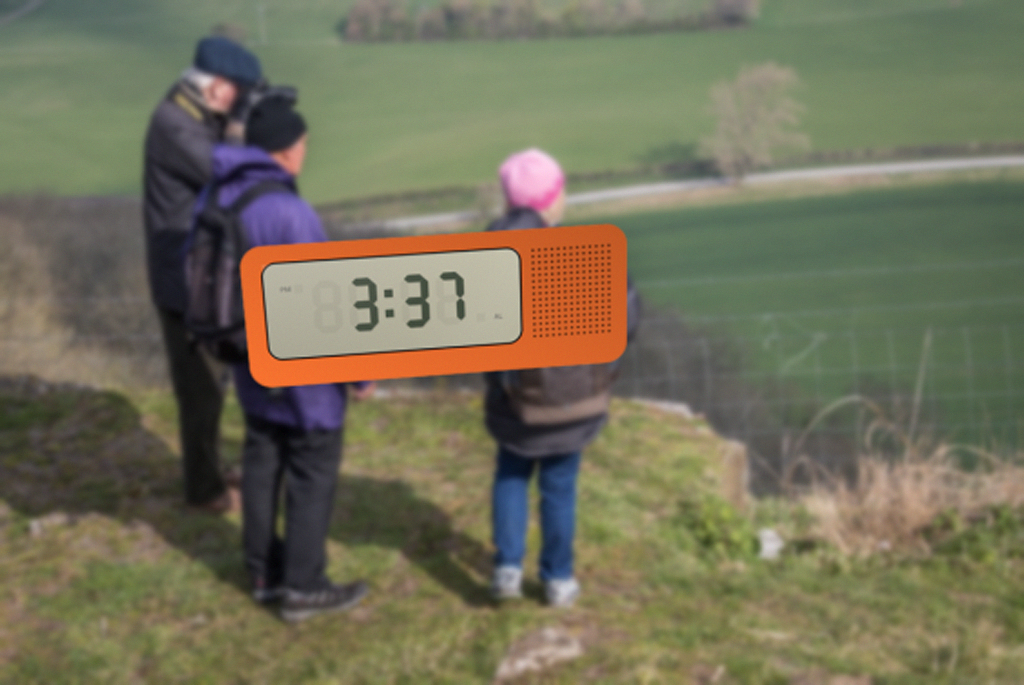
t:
3:37
